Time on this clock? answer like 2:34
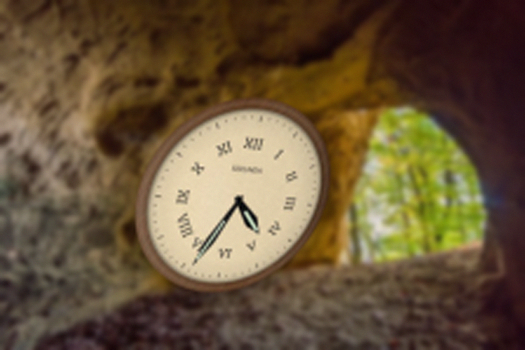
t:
4:34
